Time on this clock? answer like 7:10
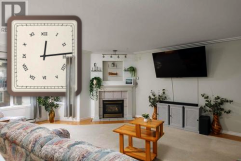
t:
12:14
